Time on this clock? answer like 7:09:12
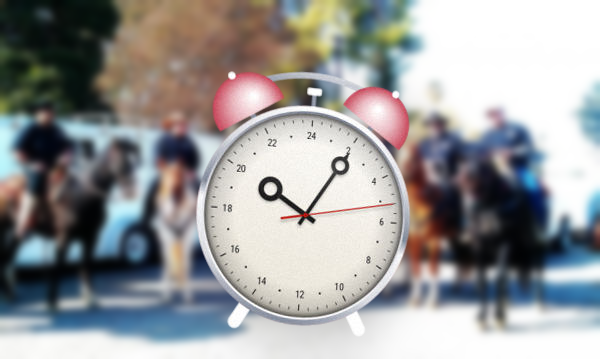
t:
20:05:13
